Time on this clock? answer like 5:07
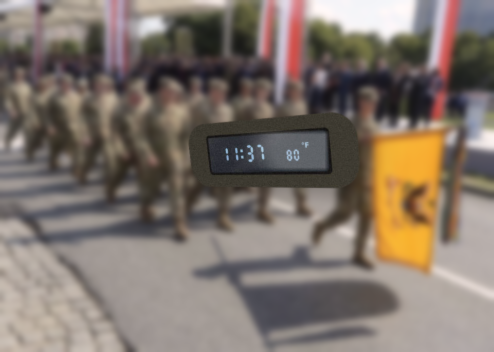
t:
11:37
